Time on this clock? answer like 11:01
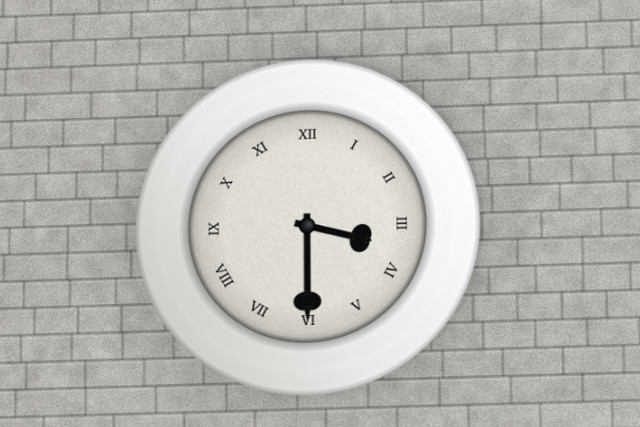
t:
3:30
